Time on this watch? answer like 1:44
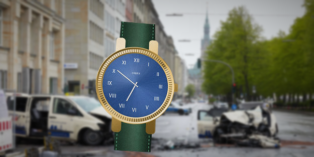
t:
6:51
